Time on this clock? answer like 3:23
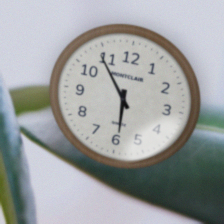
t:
5:54
